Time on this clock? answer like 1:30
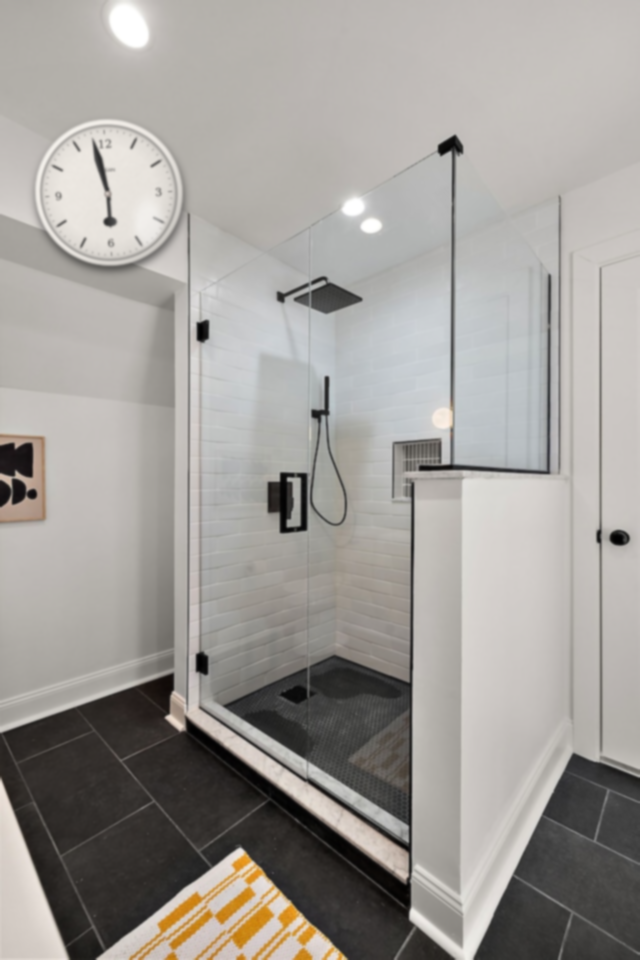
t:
5:58
